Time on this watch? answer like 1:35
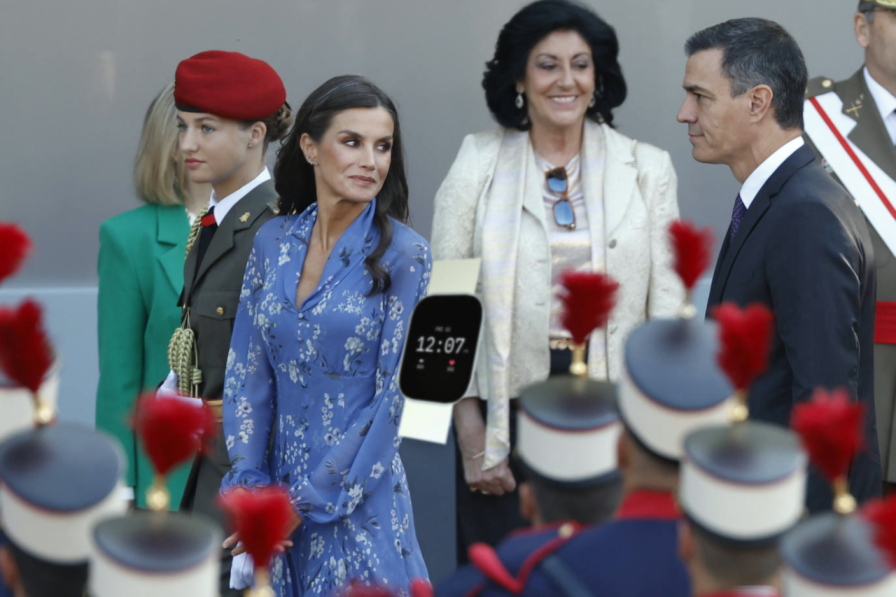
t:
12:07
